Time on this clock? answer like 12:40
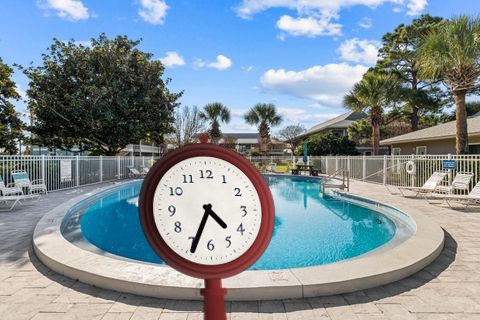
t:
4:34
